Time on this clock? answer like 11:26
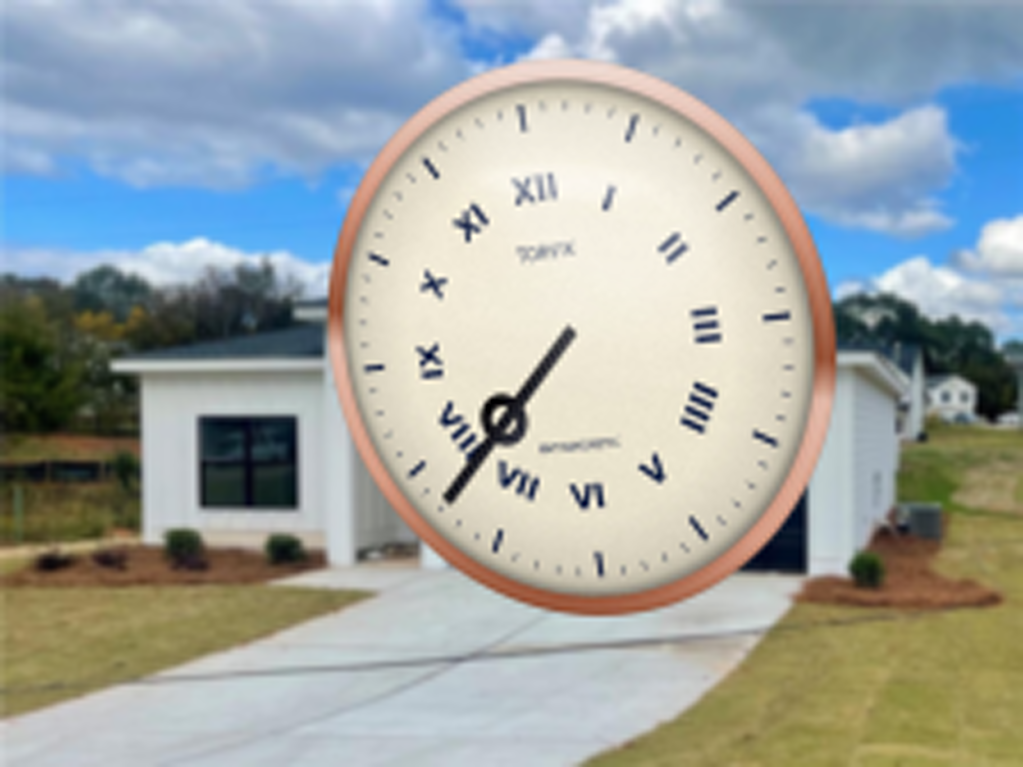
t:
7:38
